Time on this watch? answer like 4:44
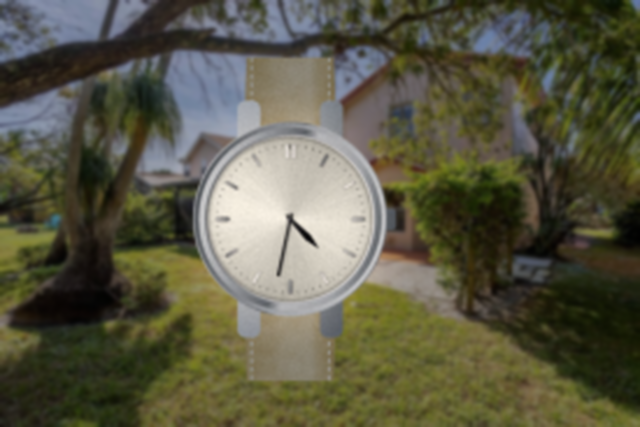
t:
4:32
